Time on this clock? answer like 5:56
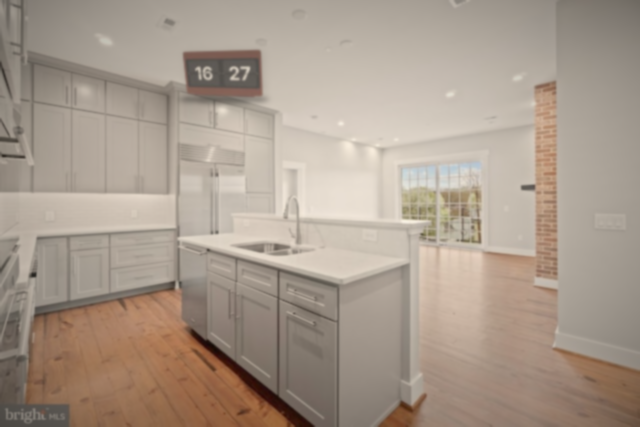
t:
16:27
